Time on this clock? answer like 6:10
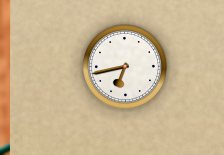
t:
6:43
